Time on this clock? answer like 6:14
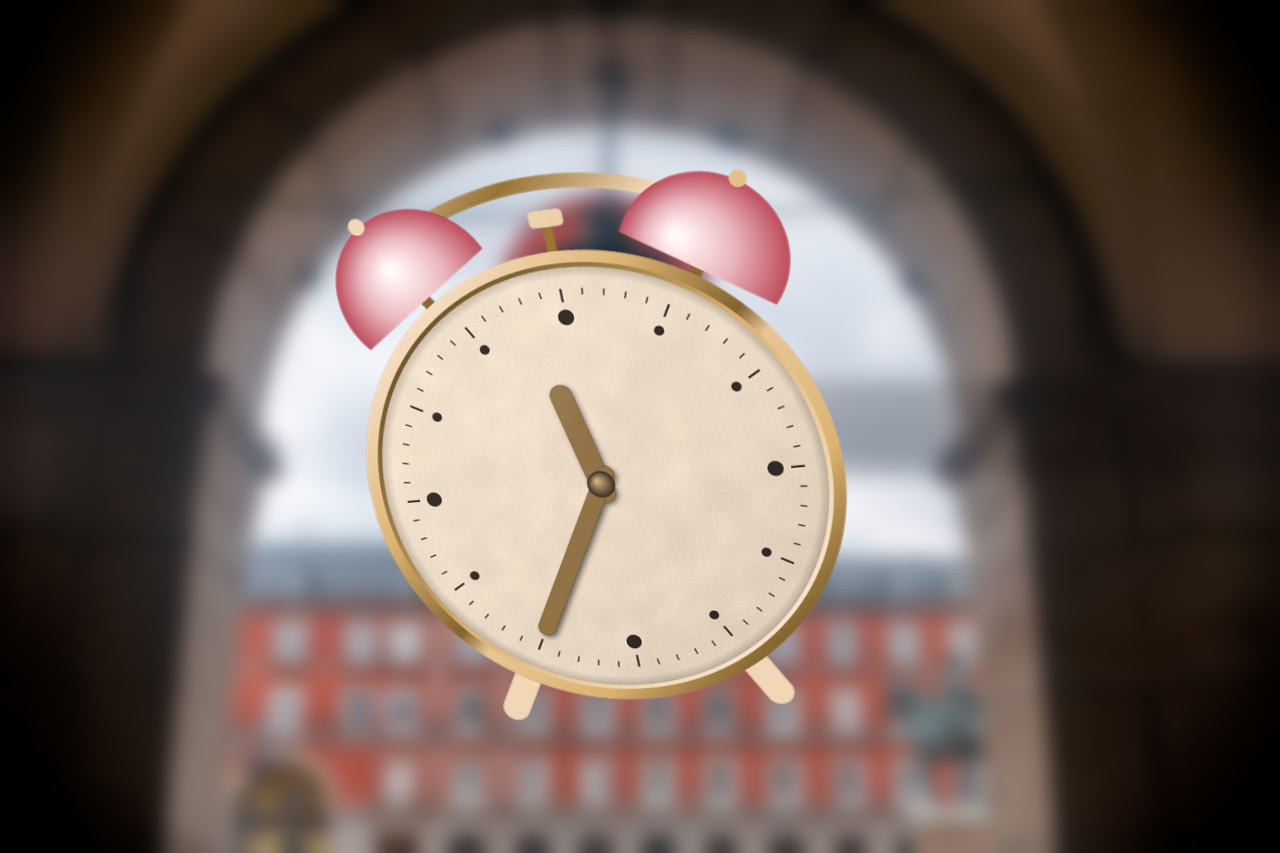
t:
11:35
